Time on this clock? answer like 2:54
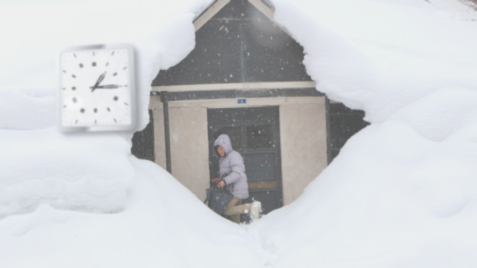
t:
1:15
